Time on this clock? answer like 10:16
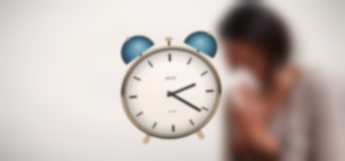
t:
2:21
